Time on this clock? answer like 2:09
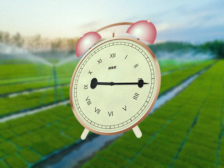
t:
9:16
